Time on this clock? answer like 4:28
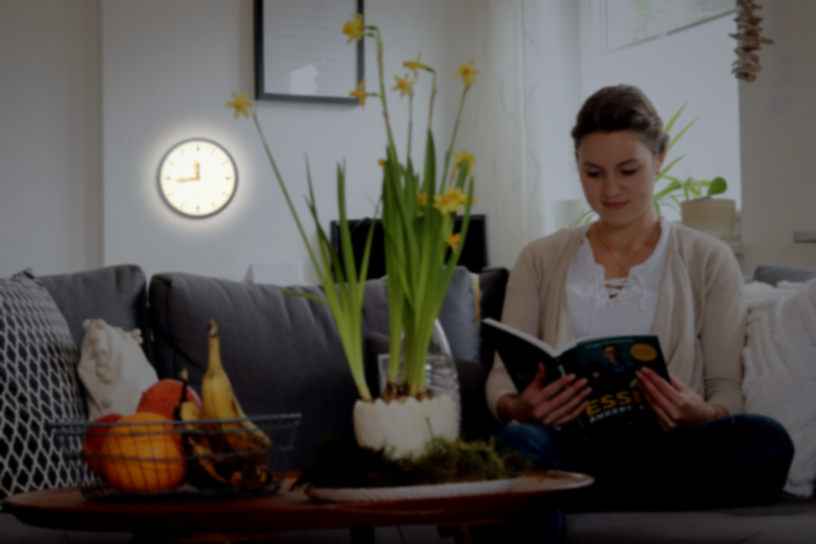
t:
11:44
